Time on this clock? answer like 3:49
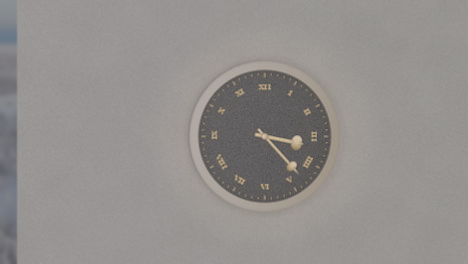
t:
3:23
